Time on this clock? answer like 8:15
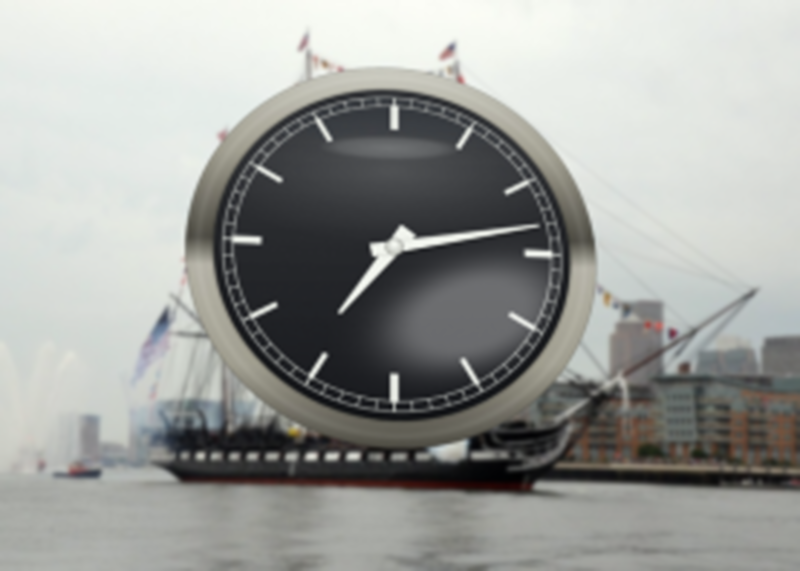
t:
7:13
